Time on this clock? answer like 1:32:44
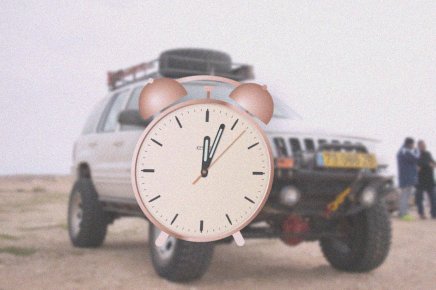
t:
12:03:07
